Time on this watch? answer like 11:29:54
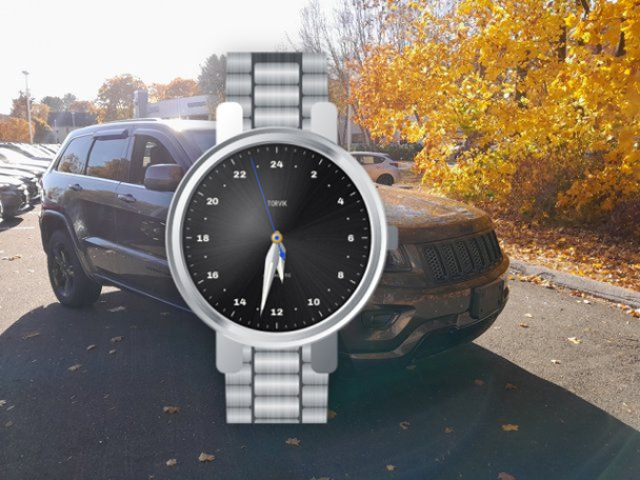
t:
11:31:57
